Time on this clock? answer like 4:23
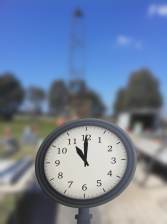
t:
11:00
